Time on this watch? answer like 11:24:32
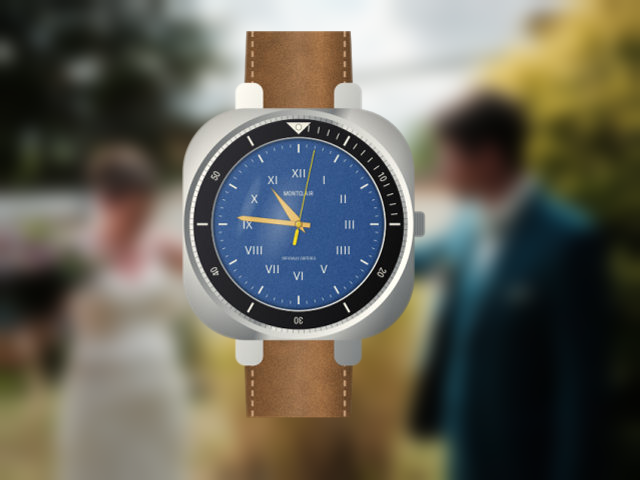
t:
10:46:02
